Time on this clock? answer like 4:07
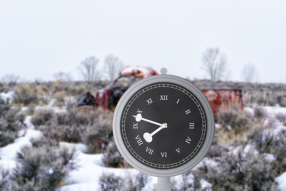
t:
7:48
